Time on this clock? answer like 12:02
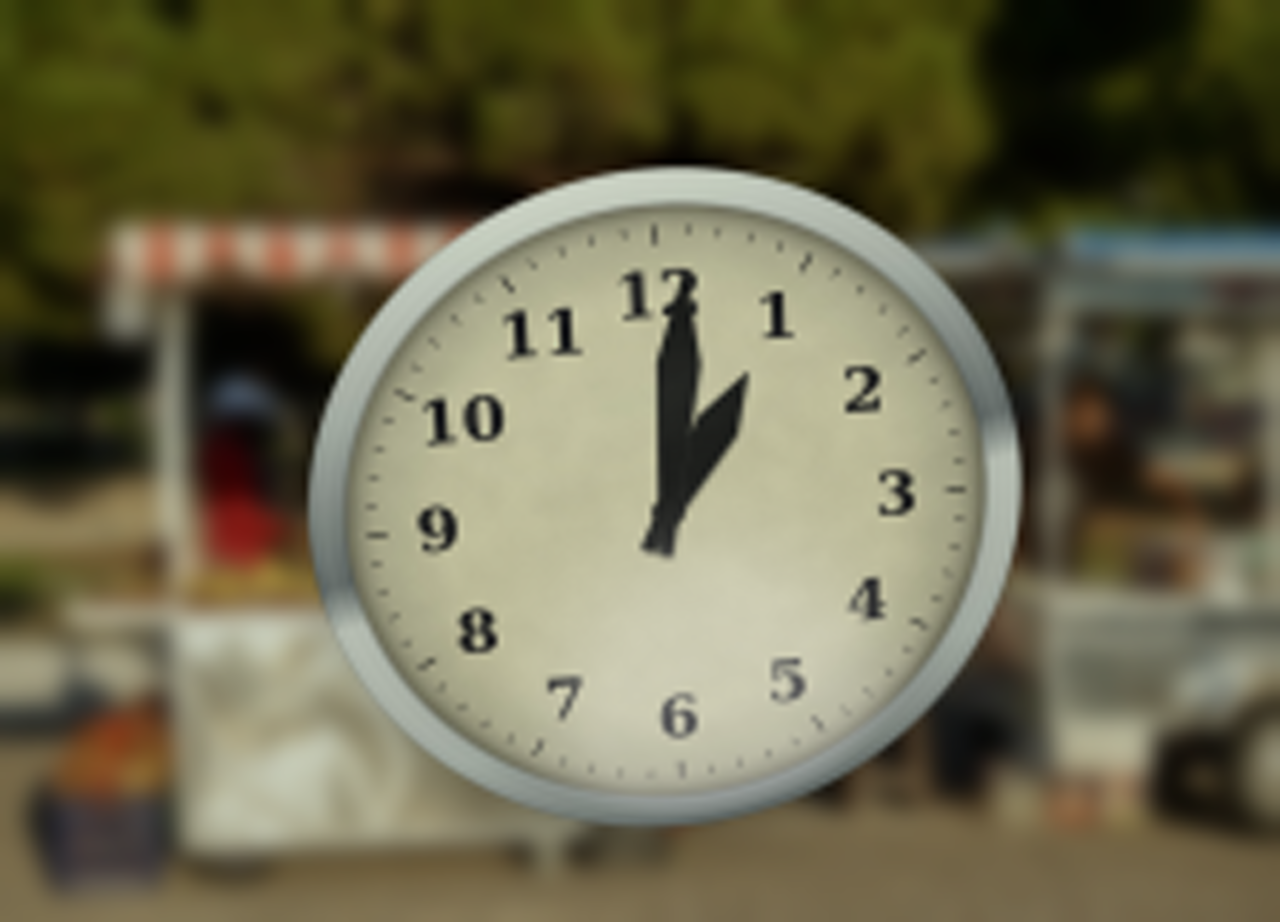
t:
1:01
